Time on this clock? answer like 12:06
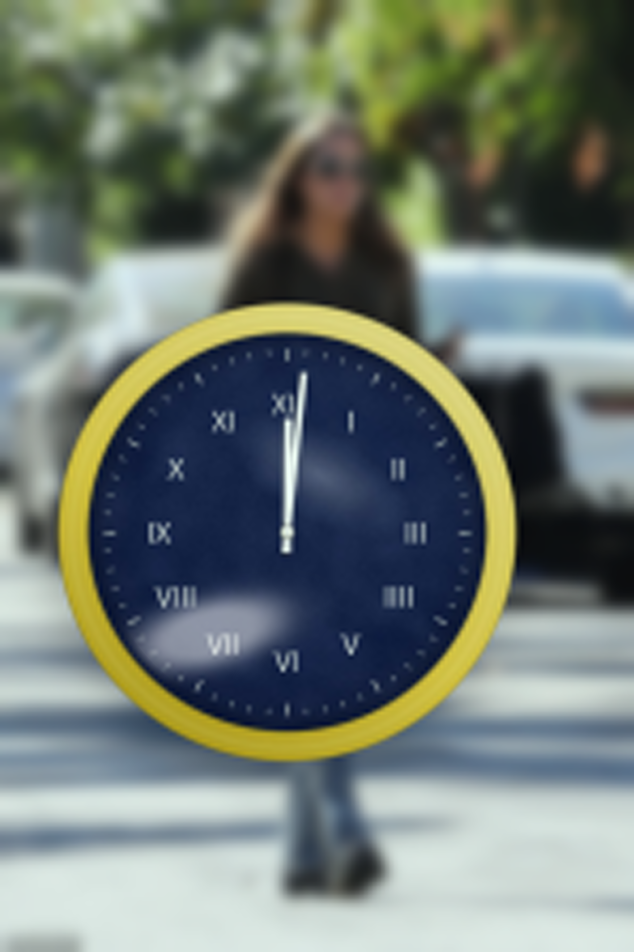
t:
12:01
